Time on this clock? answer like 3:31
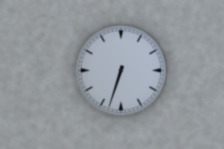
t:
6:33
